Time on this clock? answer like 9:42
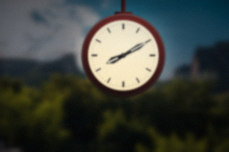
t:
8:10
